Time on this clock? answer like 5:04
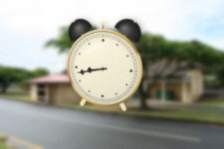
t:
8:43
